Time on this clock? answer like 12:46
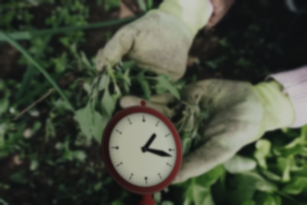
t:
1:17
